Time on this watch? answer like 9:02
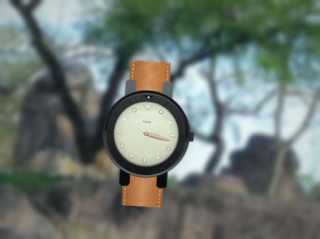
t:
3:17
